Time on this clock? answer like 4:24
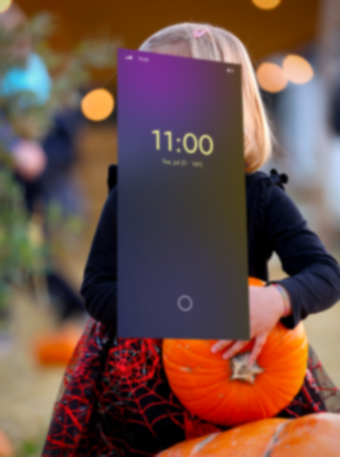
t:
11:00
